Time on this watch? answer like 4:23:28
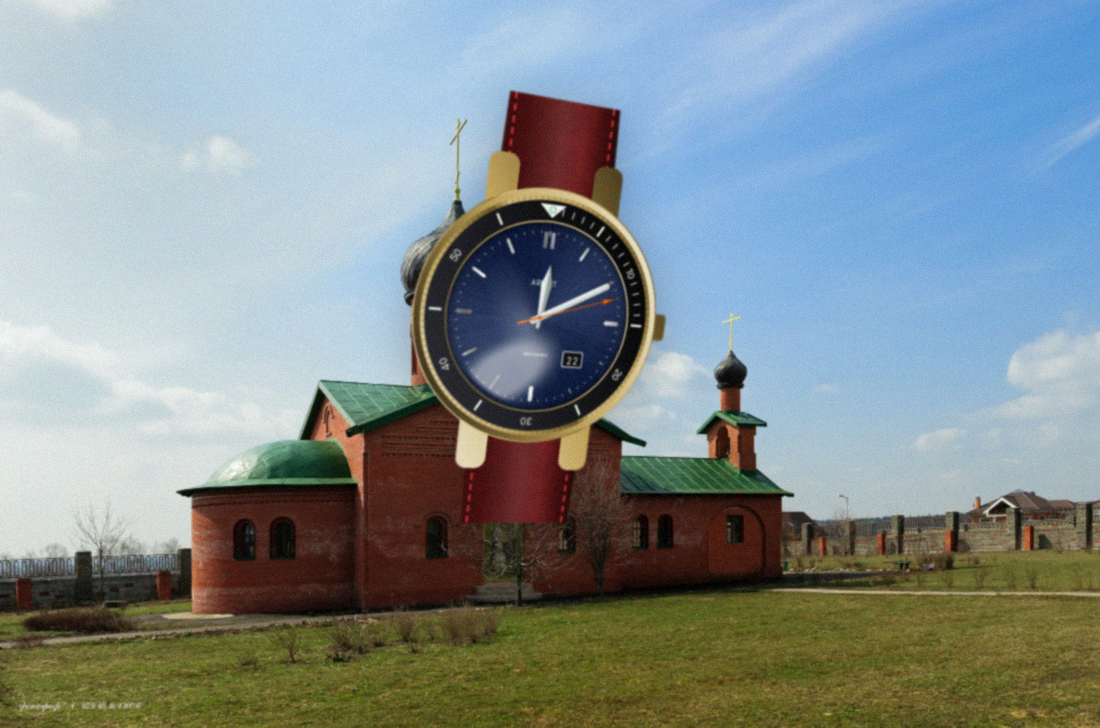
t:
12:10:12
